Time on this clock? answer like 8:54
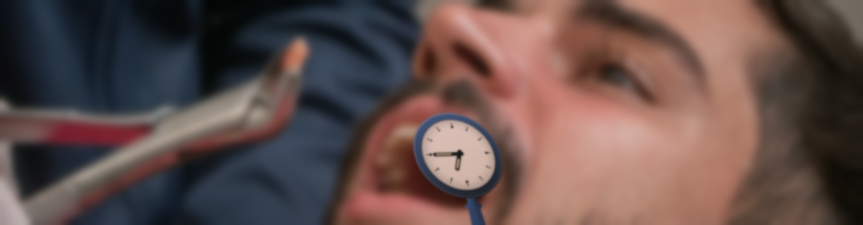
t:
6:45
